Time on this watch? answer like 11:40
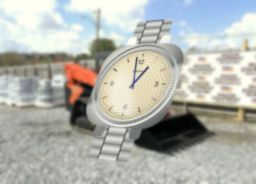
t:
12:58
